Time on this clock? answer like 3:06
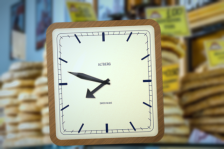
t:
7:48
